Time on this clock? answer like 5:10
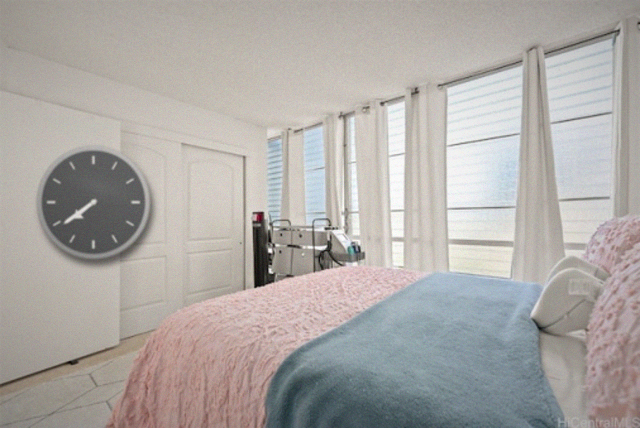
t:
7:39
